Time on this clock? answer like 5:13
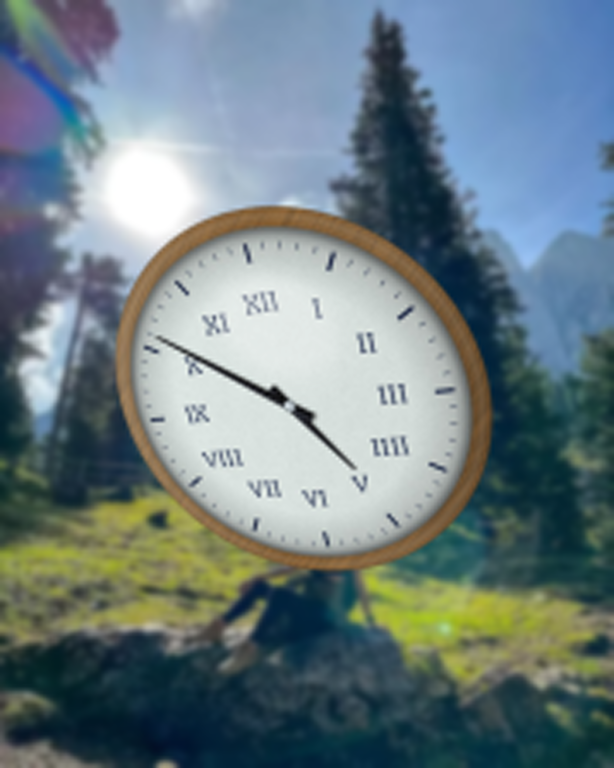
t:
4:51
